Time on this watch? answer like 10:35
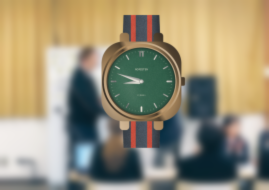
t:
8:48
